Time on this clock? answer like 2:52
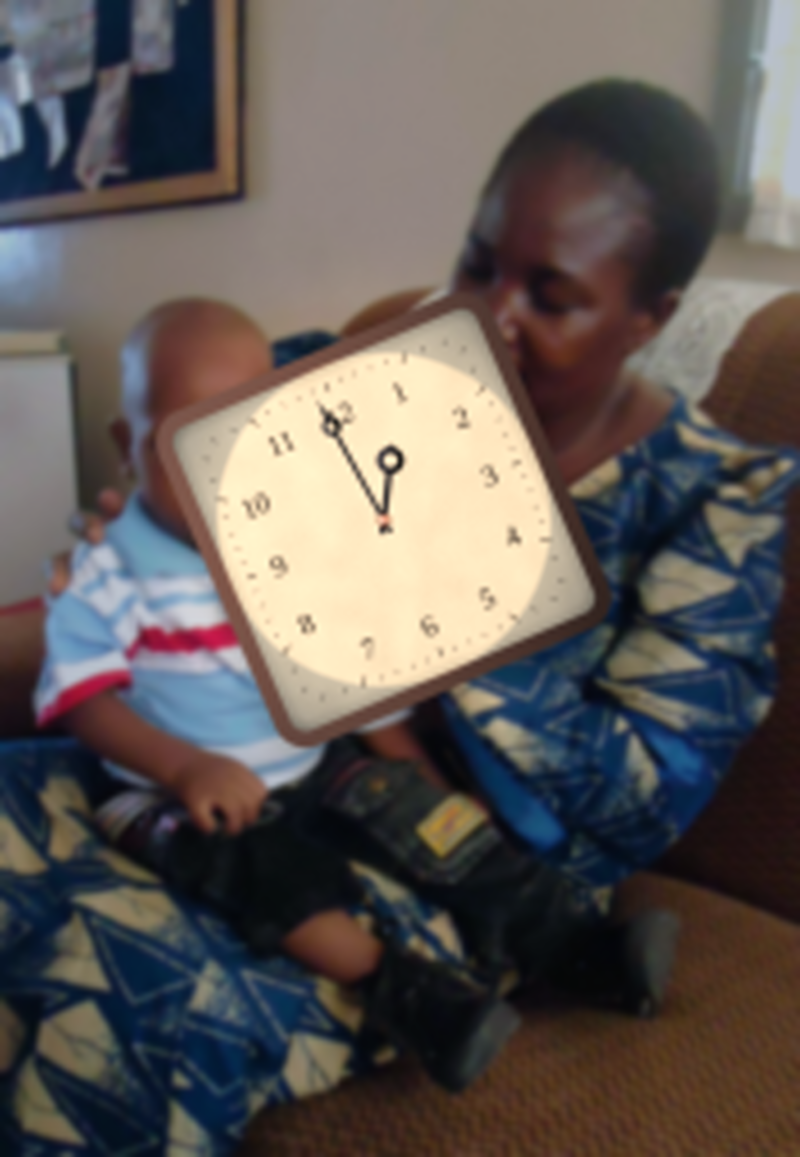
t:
12:59
